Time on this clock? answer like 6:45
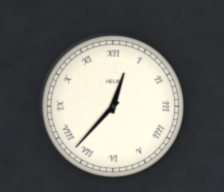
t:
12:37
